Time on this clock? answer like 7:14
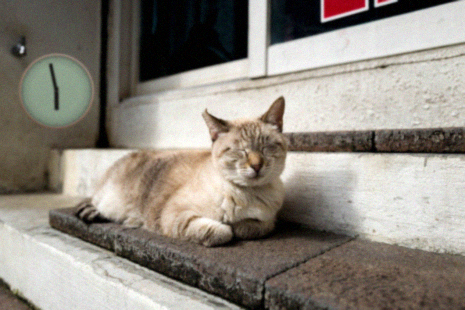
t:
5:58
